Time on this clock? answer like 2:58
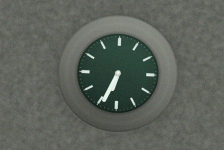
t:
6:34
